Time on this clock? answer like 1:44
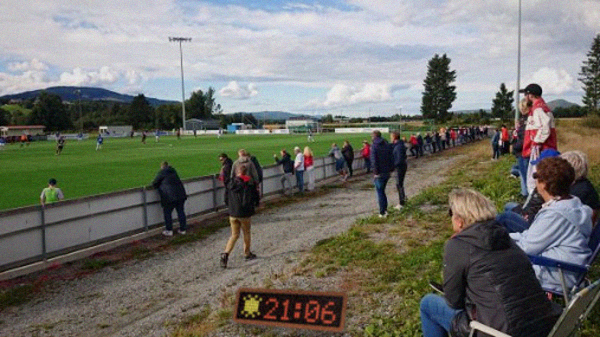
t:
21:06
